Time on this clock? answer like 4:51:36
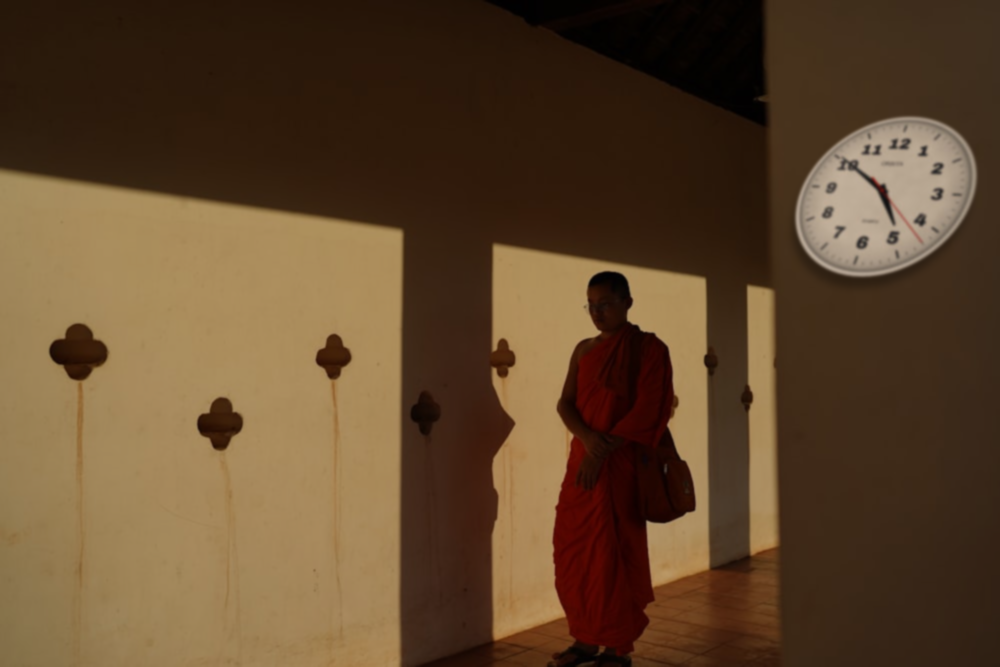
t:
4:50:22
